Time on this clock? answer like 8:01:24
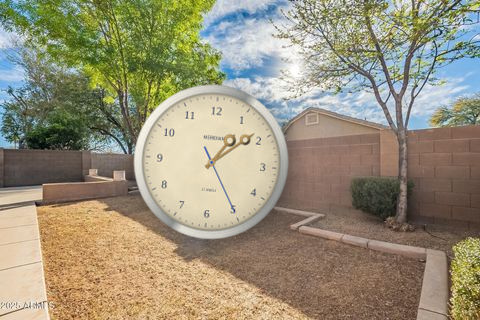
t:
1:08:25
